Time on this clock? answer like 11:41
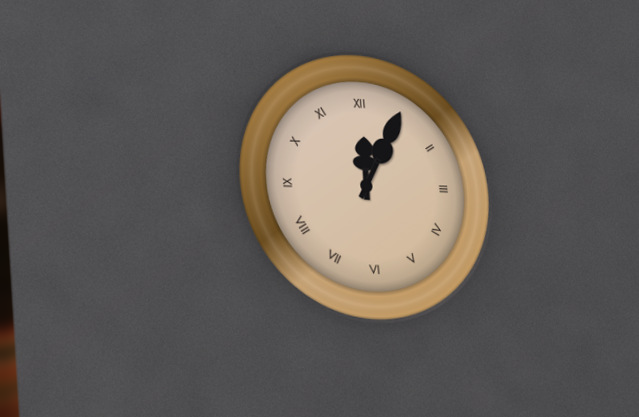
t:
12:05
